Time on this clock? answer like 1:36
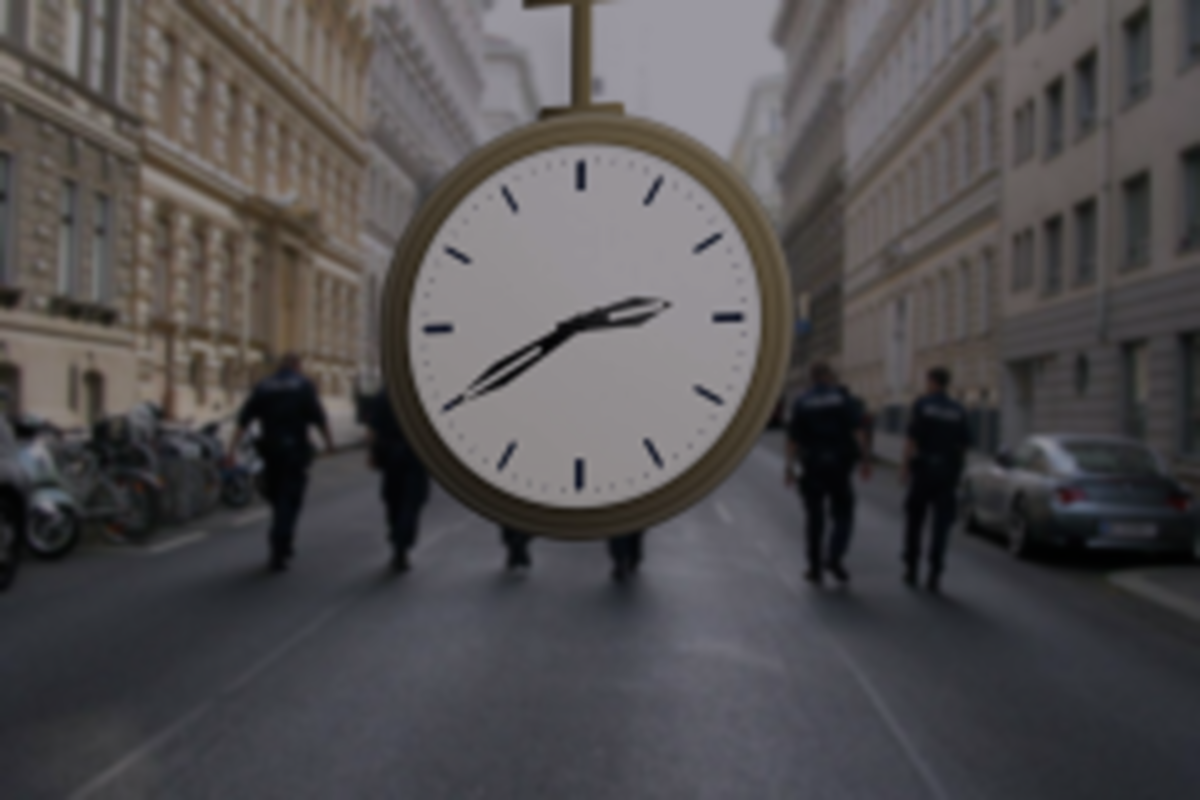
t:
2:40
